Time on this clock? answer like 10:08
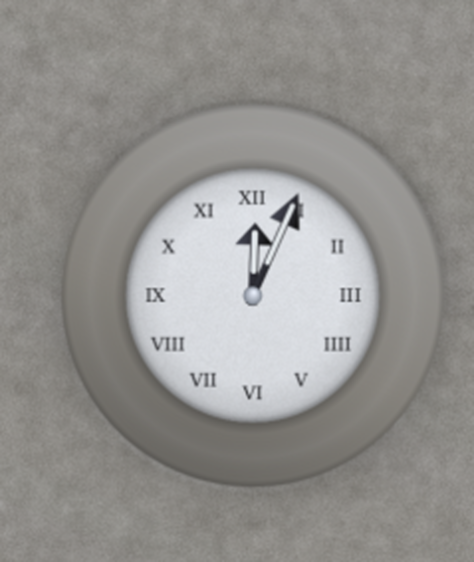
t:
12:04
